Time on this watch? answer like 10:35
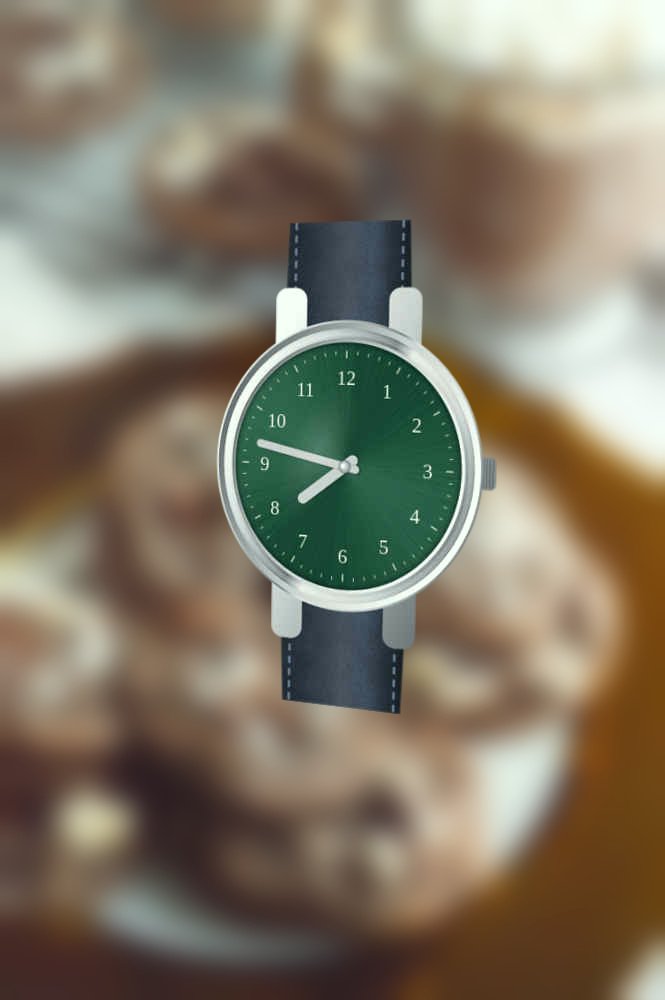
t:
7:47
